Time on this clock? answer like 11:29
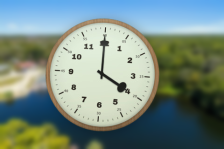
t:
4:00
